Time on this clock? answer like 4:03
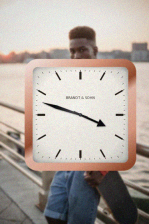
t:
3:48
